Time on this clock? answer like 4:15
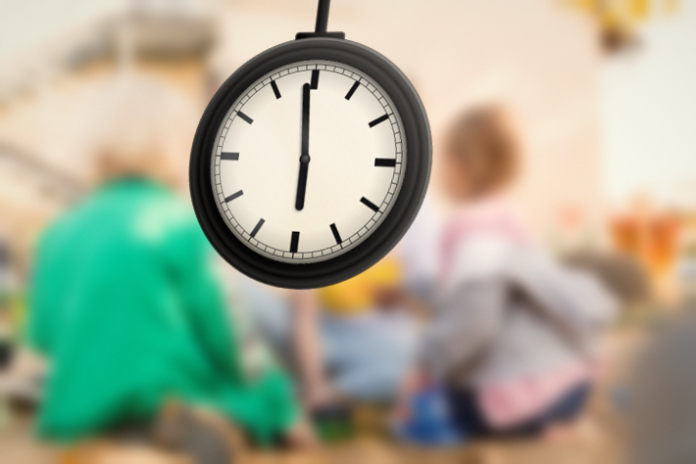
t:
5:59
